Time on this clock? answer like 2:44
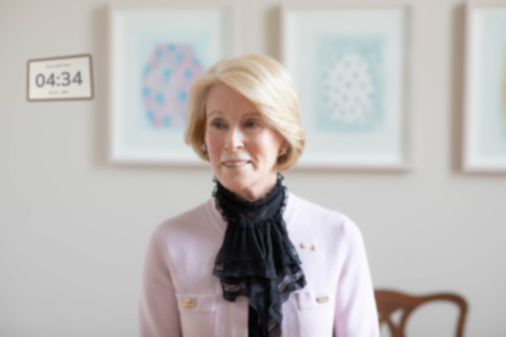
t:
4:34
